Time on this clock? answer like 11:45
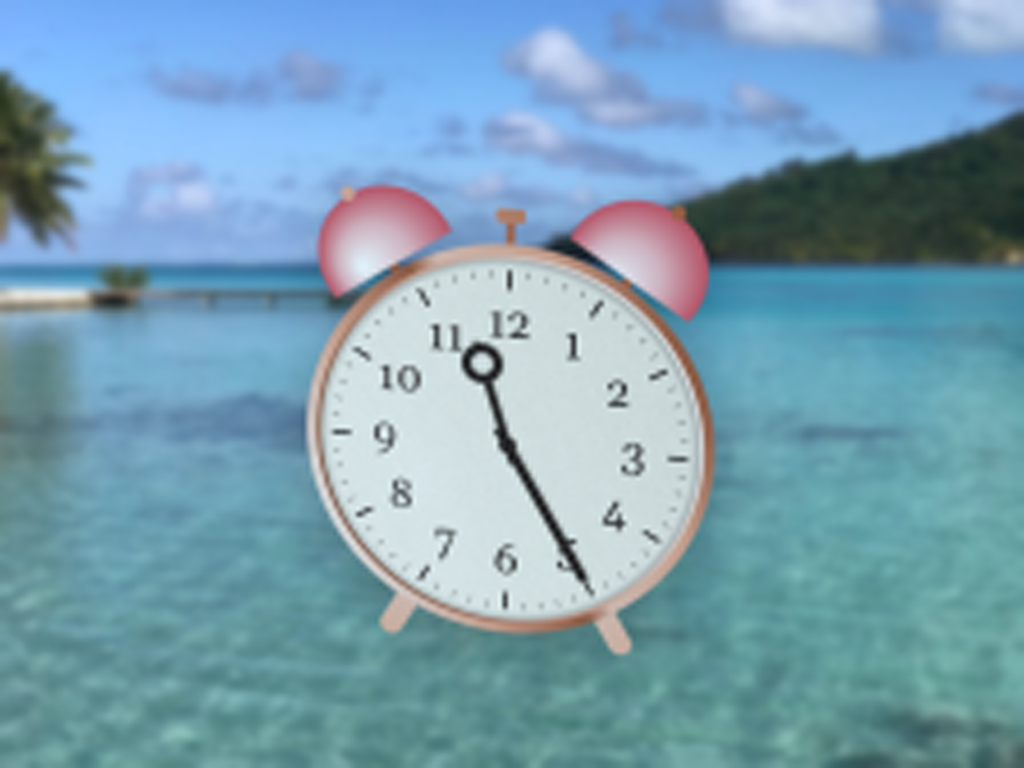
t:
11:25
